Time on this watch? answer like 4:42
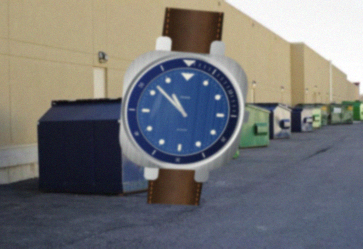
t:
10:52
